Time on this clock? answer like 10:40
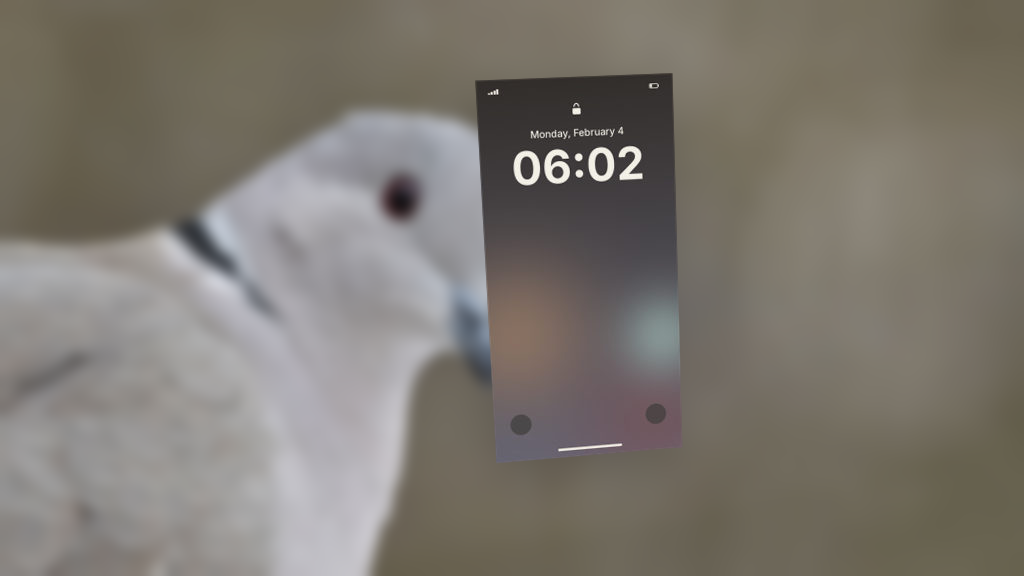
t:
6:02
